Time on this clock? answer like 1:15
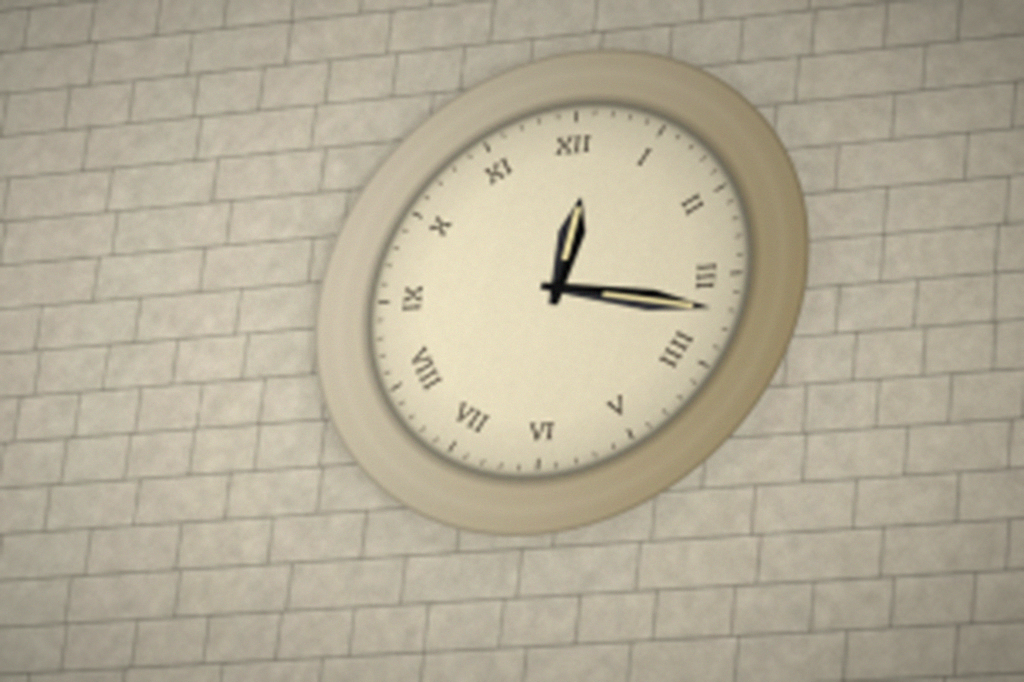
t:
12:17
